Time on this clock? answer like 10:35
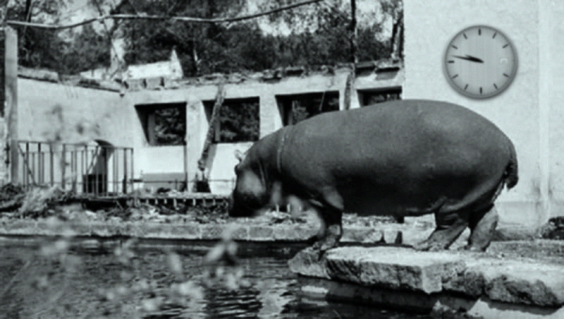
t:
9:47
